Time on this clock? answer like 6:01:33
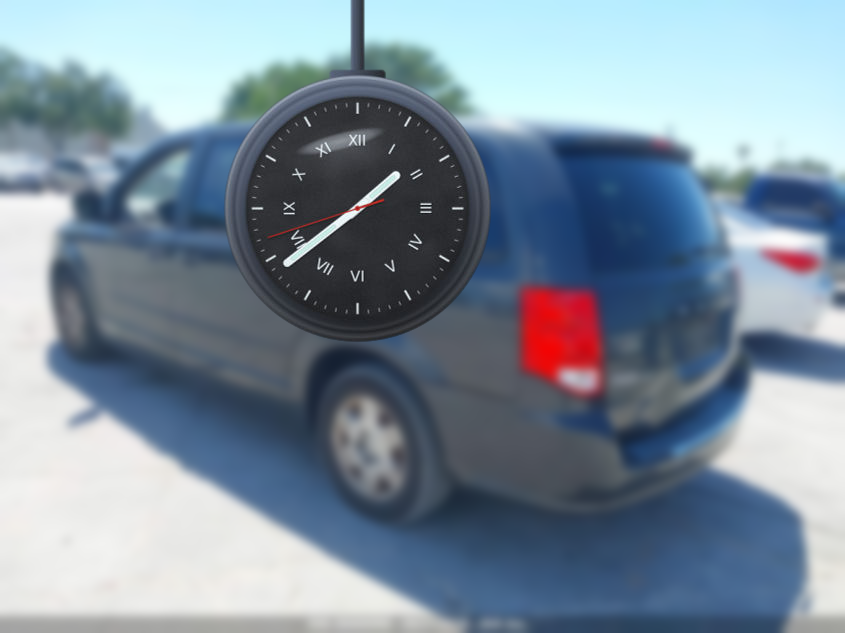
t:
1:38:42
